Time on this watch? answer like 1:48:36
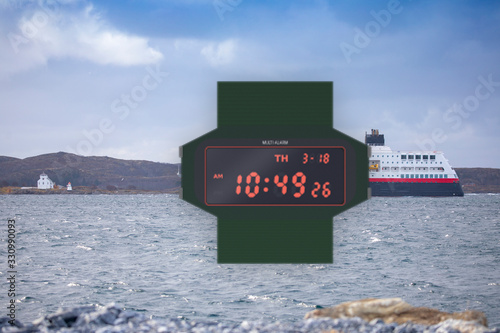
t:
10:49:26
